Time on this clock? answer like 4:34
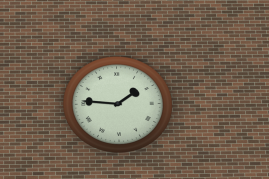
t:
1:46
